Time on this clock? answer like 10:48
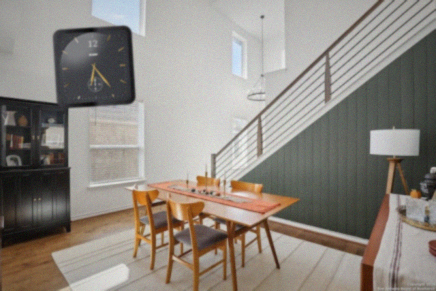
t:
6:24
